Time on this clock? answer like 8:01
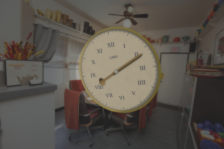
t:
8:11
